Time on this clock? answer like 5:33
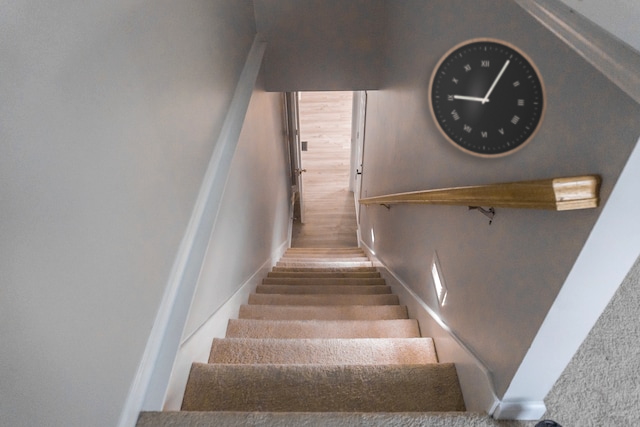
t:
9:05
